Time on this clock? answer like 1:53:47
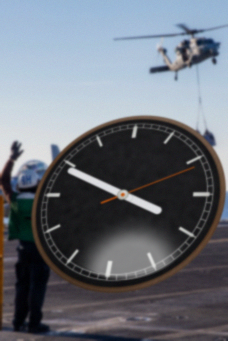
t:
3:49:11
